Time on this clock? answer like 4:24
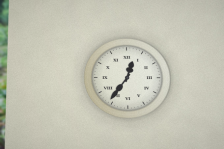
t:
12:36
